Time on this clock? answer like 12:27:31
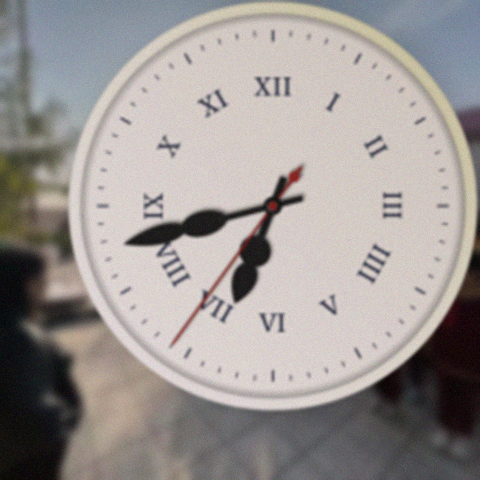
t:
6:42:36
